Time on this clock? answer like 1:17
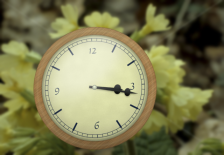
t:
3:17
